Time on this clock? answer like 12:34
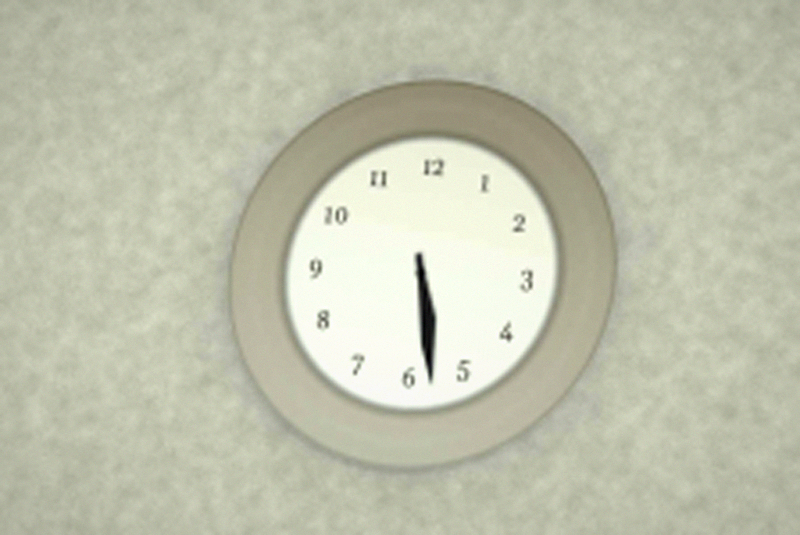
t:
5:28
